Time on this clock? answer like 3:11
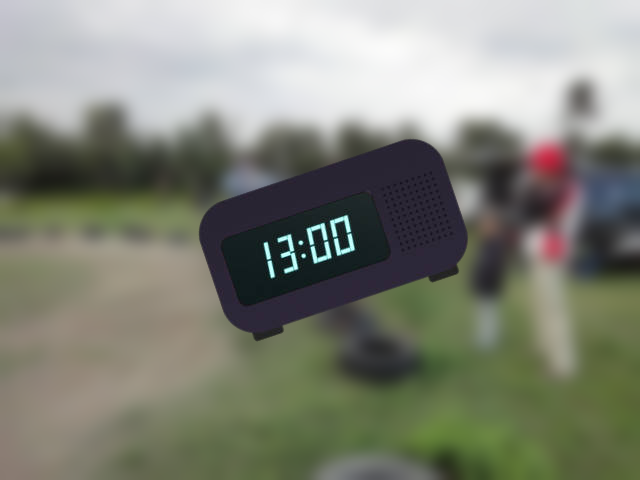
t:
13:00
